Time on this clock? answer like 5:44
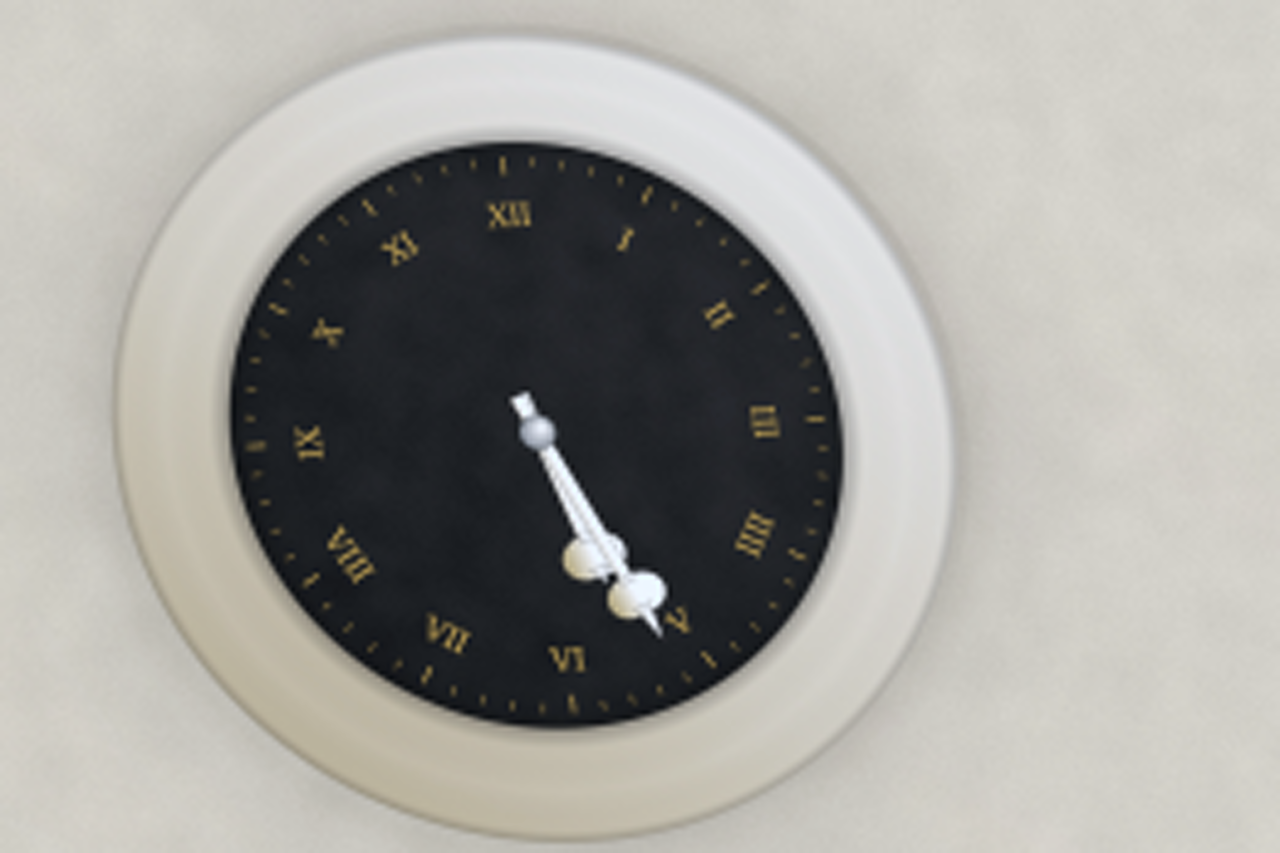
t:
5:26
